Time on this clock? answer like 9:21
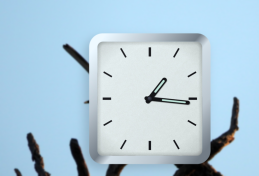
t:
1:16
